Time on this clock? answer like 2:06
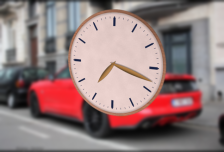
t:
7:18
